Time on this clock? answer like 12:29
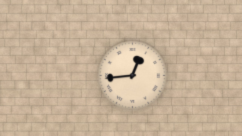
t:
12:44
